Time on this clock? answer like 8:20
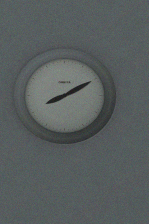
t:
8:10
